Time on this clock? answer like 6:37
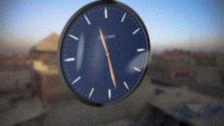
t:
11:28
